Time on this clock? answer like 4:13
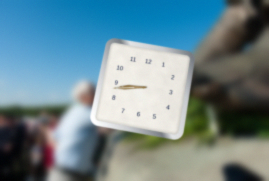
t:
8:43
